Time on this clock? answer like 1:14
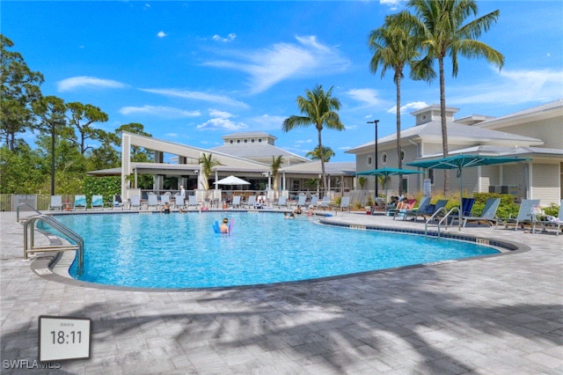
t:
18:11
